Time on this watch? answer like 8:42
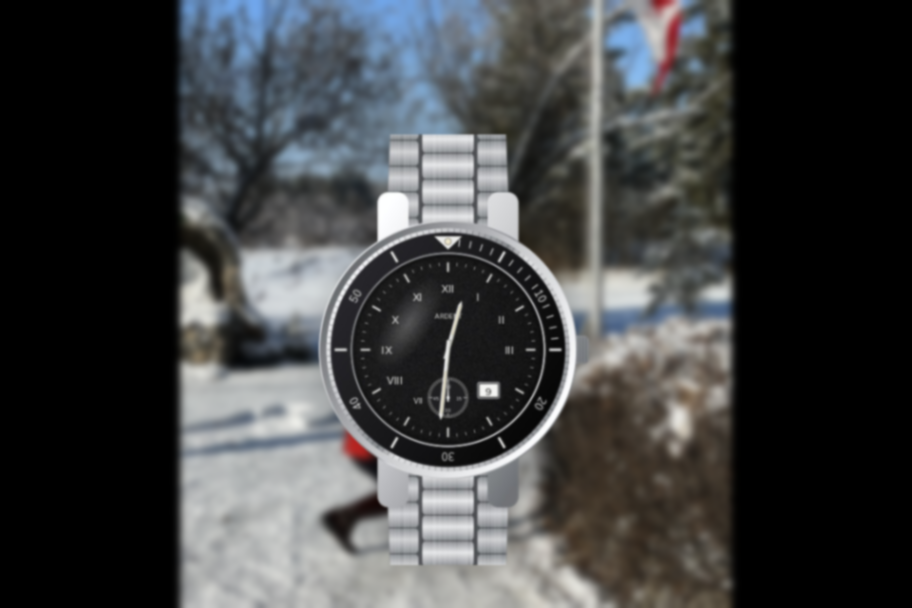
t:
12:31
